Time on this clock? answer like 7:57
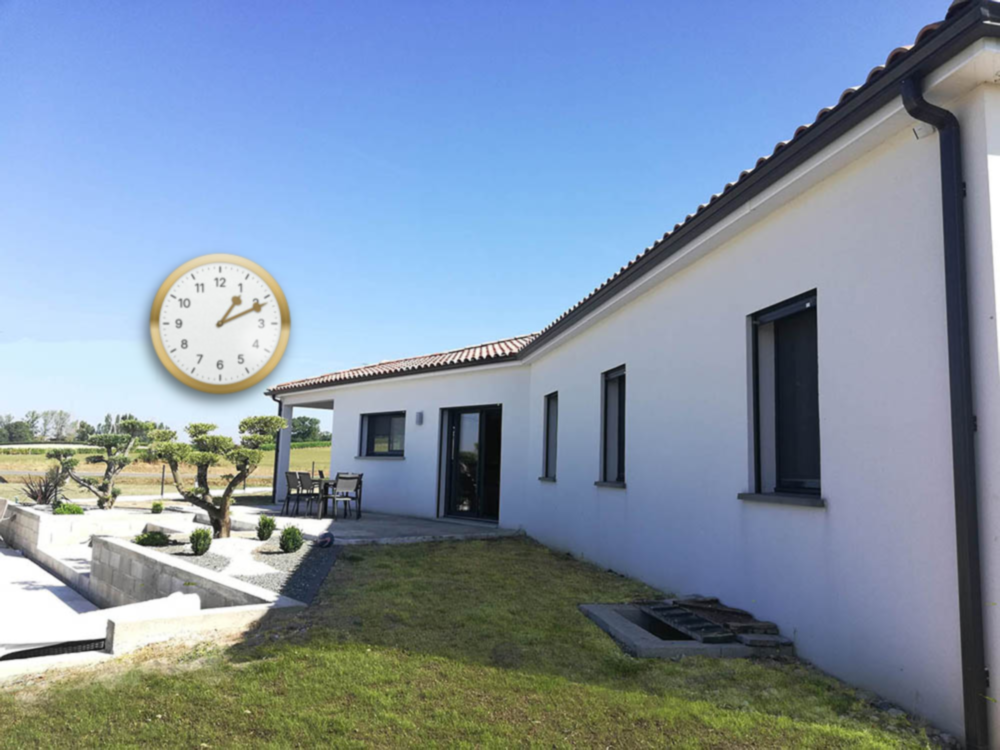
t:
1:11
